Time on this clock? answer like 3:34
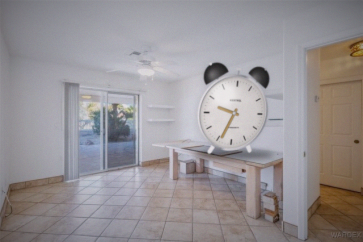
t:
9:34
